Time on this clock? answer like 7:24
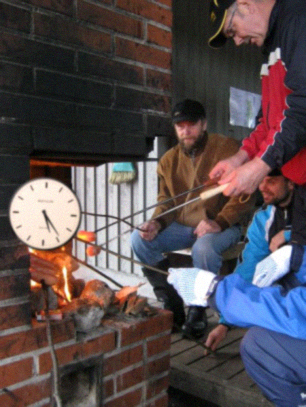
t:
5:24
